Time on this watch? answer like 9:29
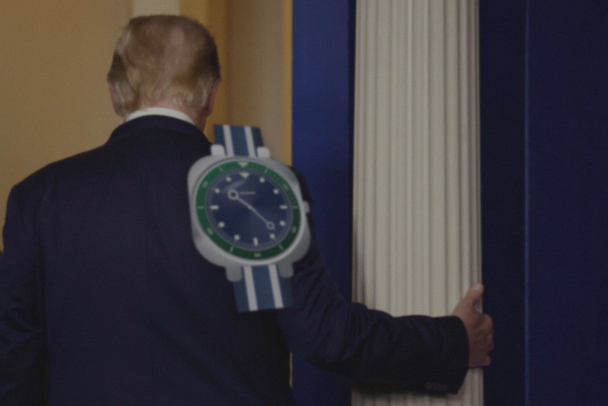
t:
10:23
